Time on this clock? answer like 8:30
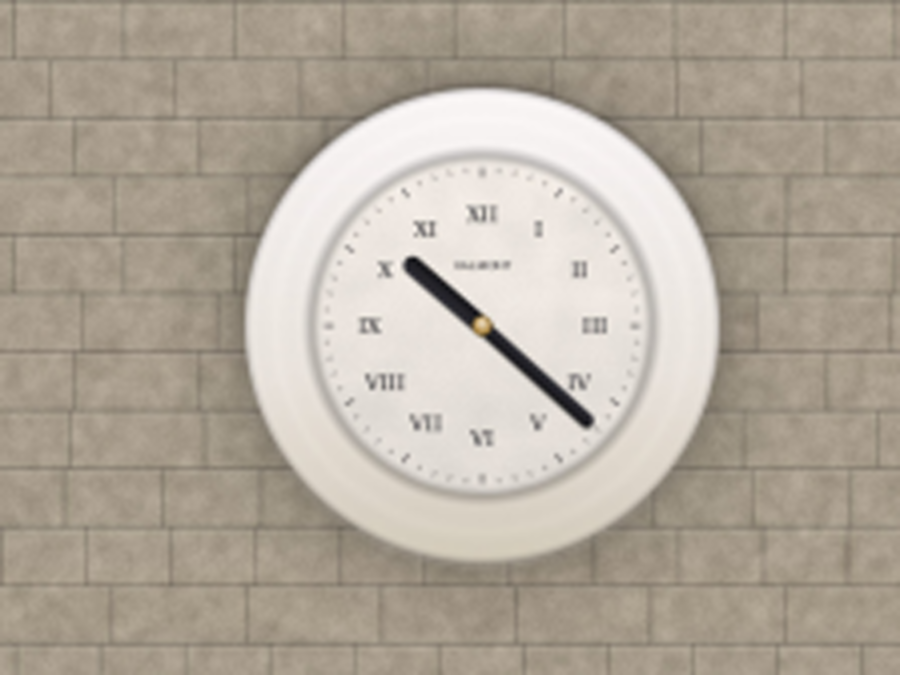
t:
10:22
